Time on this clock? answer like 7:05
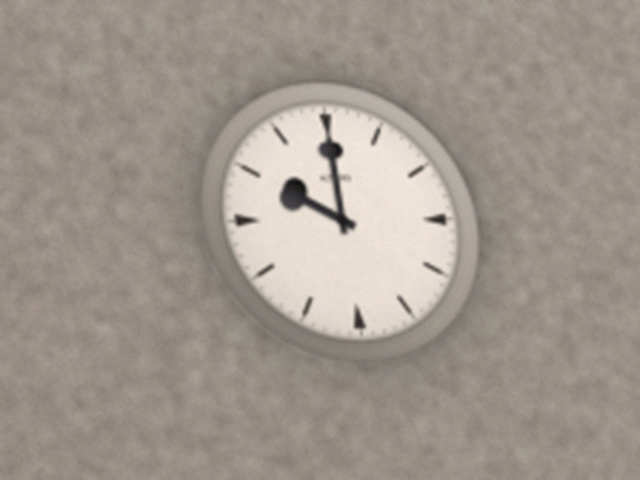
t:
10:00
